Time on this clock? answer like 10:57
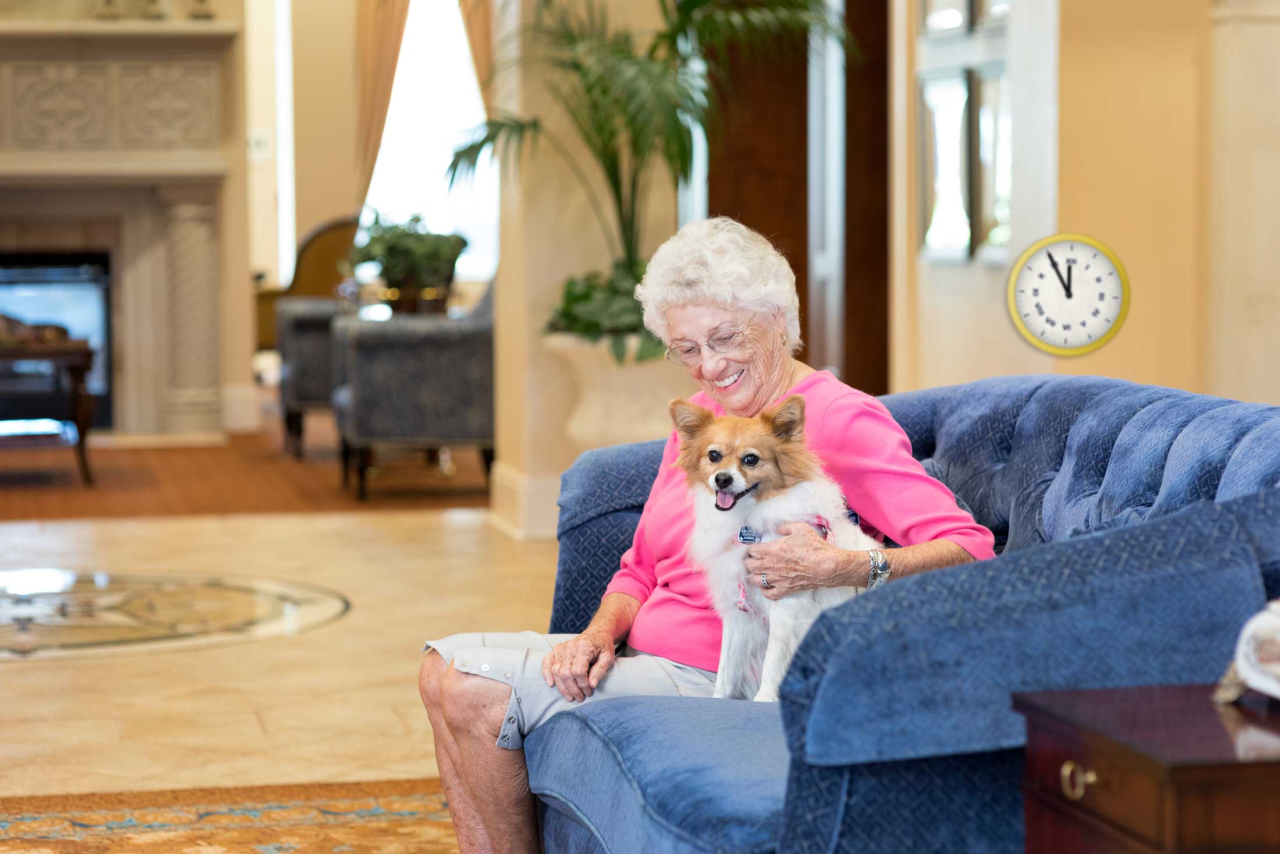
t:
11:55
